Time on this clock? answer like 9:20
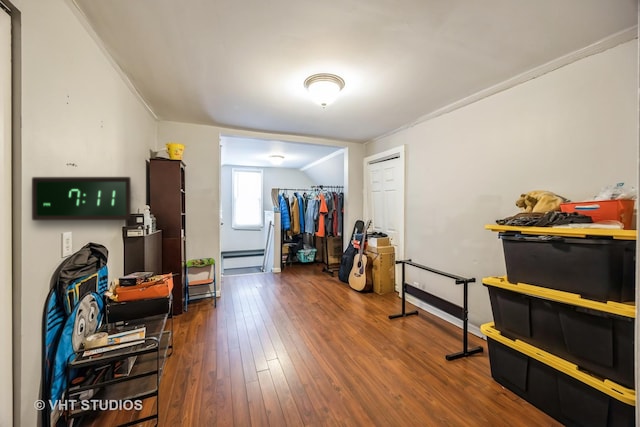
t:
7:11
